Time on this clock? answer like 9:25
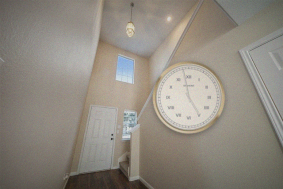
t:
4:58
